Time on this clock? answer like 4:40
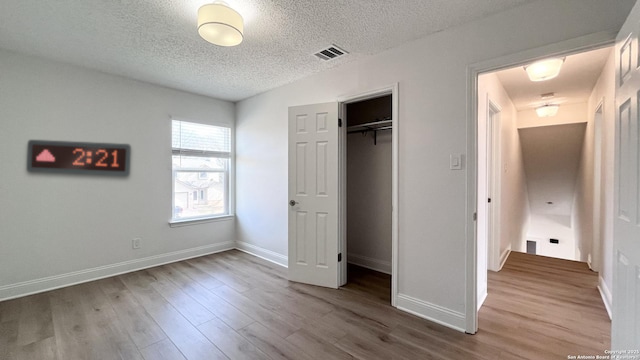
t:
2:21
